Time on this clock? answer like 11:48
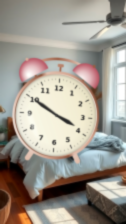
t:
3:50
